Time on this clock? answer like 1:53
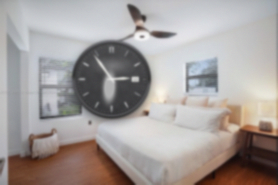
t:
2:54
